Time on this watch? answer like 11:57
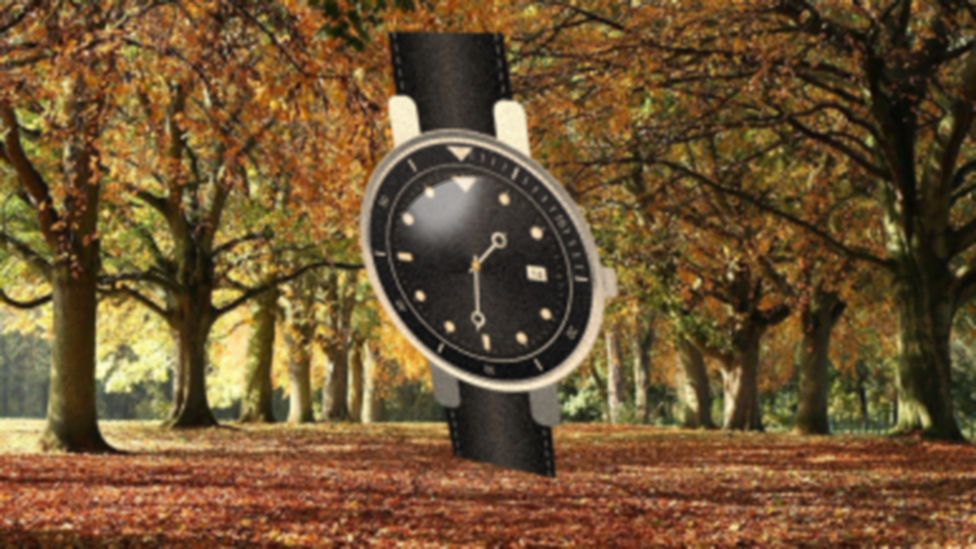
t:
1:31
